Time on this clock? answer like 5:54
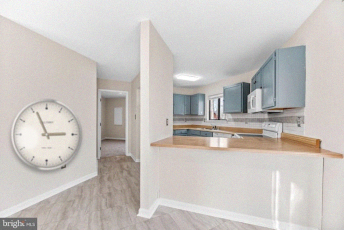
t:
2:56
